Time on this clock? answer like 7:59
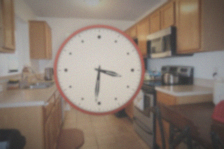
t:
3:31
